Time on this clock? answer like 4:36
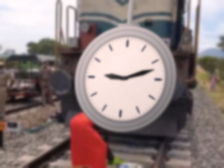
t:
9:12
